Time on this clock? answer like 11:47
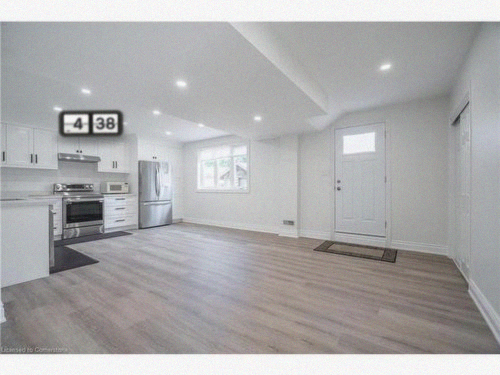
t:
4:38
